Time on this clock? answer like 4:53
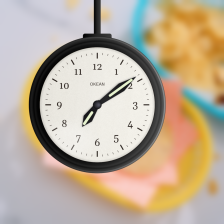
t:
7:09
